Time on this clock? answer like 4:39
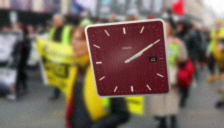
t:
2:10
